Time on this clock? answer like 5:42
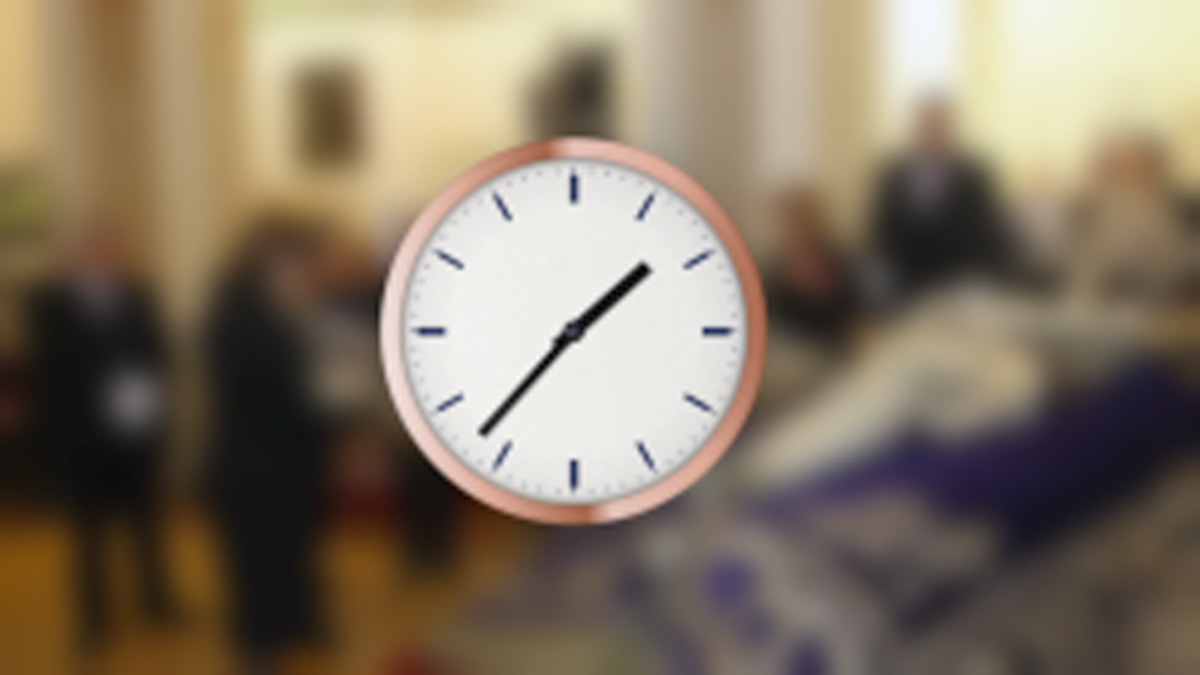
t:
1:37
